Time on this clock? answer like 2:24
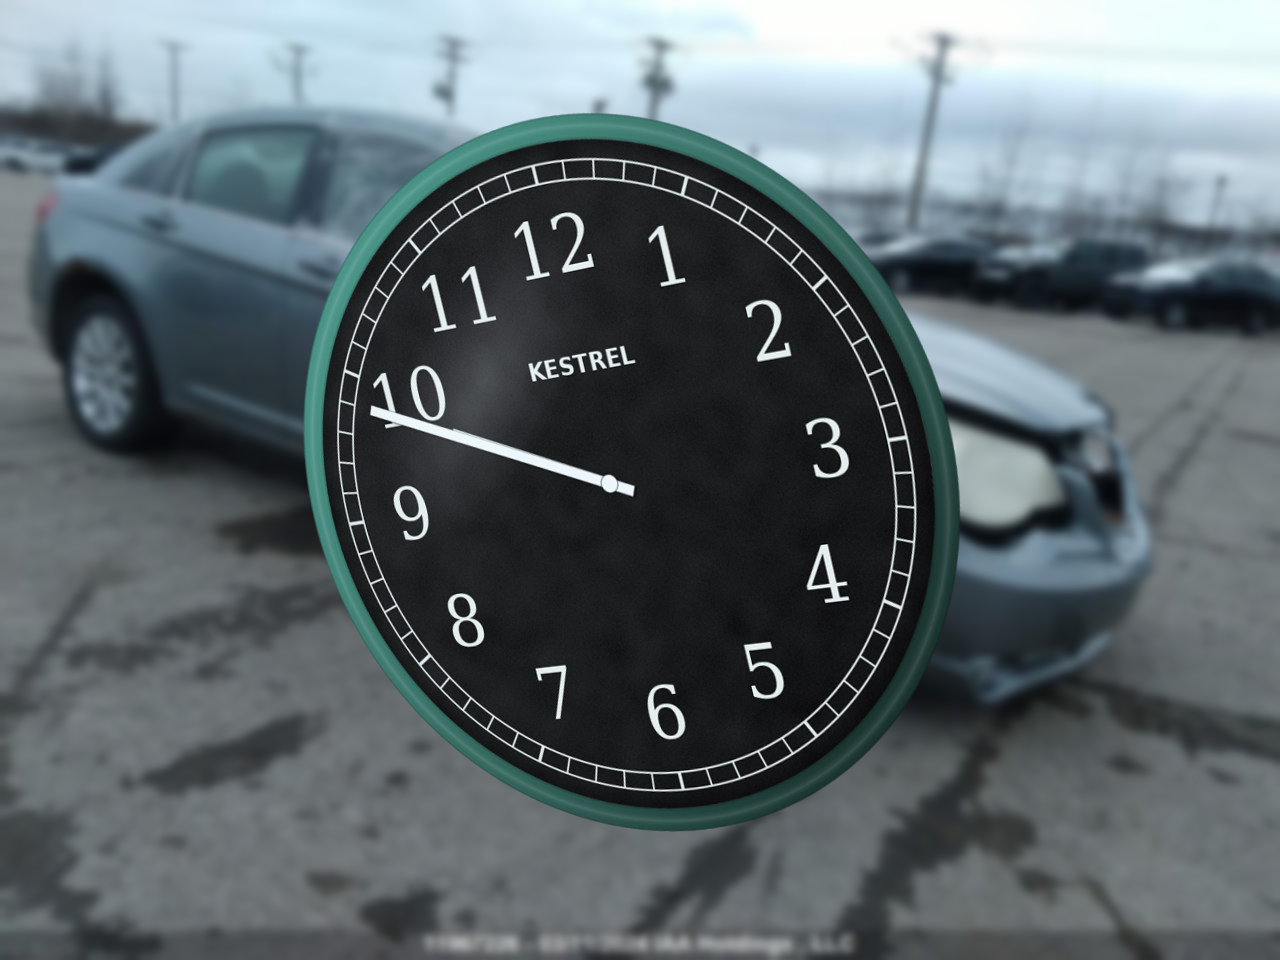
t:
9:49
